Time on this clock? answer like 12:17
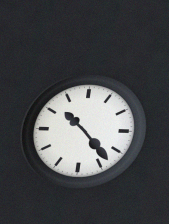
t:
10:23
